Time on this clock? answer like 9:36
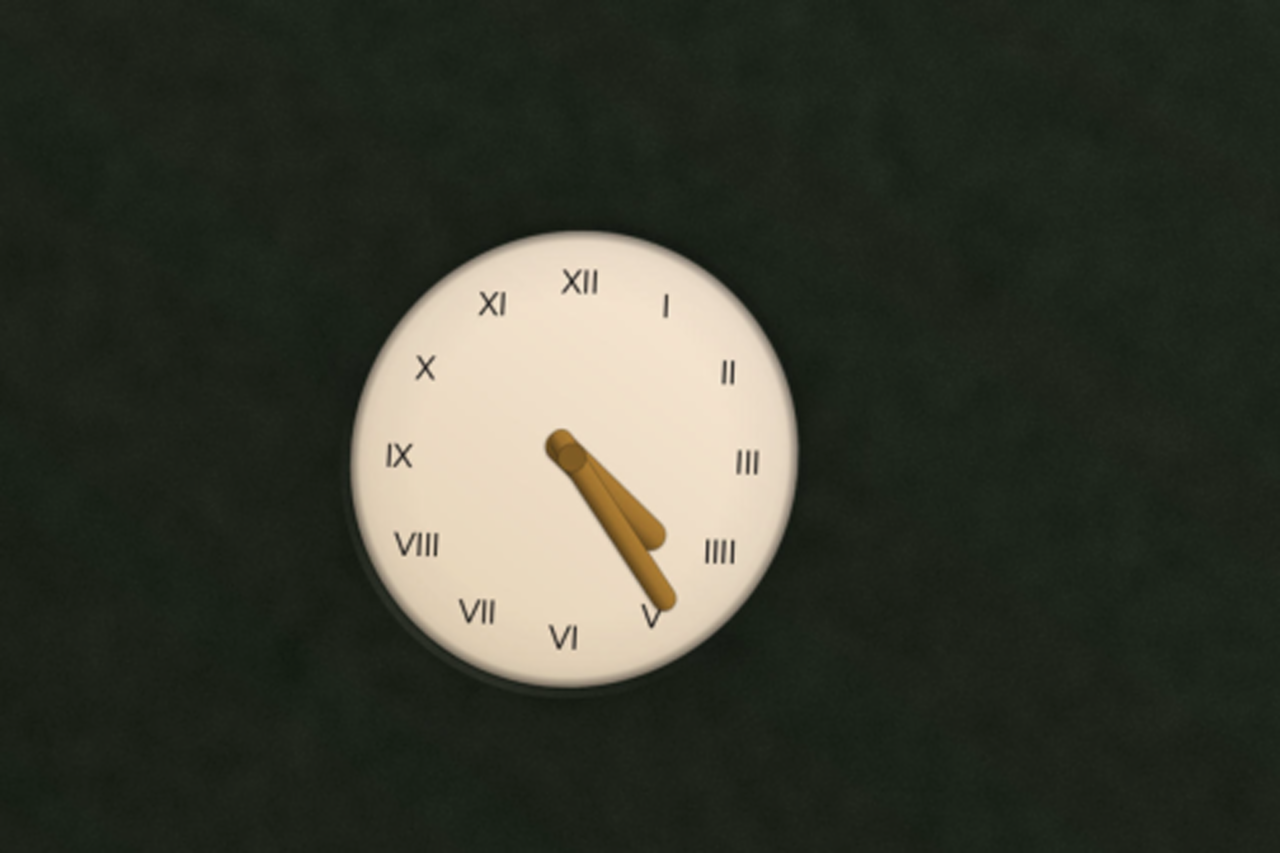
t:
4:24
